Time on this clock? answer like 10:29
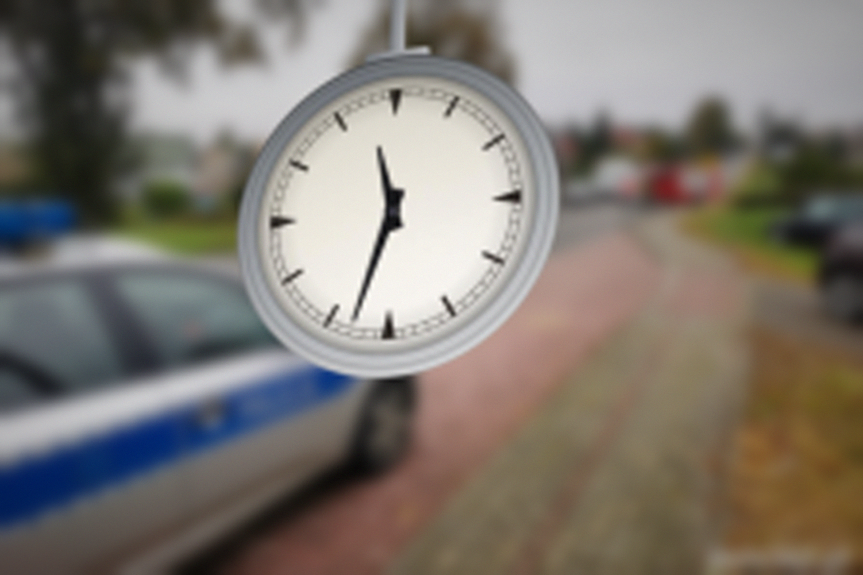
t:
11:33
